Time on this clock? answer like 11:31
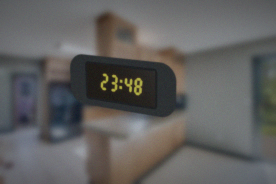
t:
23:48
